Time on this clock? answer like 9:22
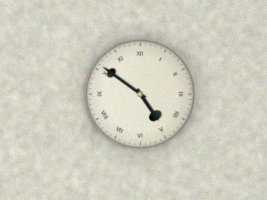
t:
4:51
